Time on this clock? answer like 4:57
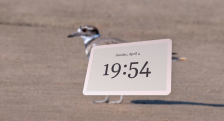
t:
19:54
